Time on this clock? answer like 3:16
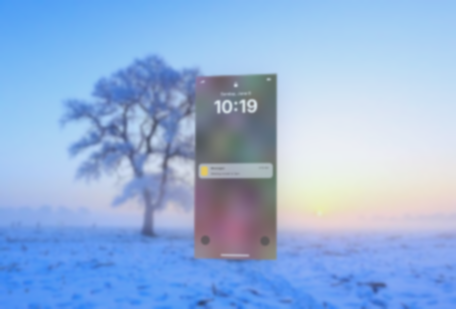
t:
10:19
